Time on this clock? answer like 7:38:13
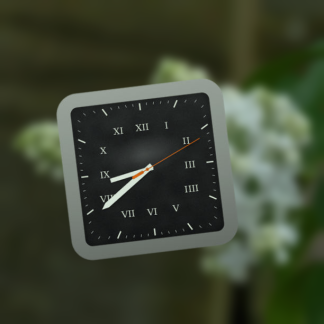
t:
8:39:11
